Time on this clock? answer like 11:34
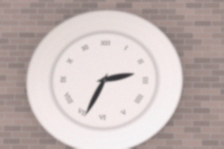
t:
2:34
